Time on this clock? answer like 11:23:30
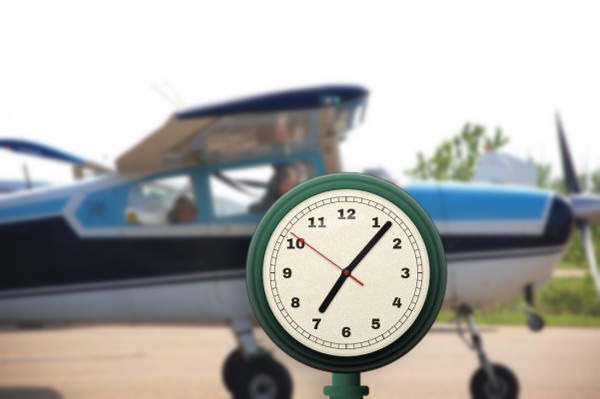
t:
7:06:51
